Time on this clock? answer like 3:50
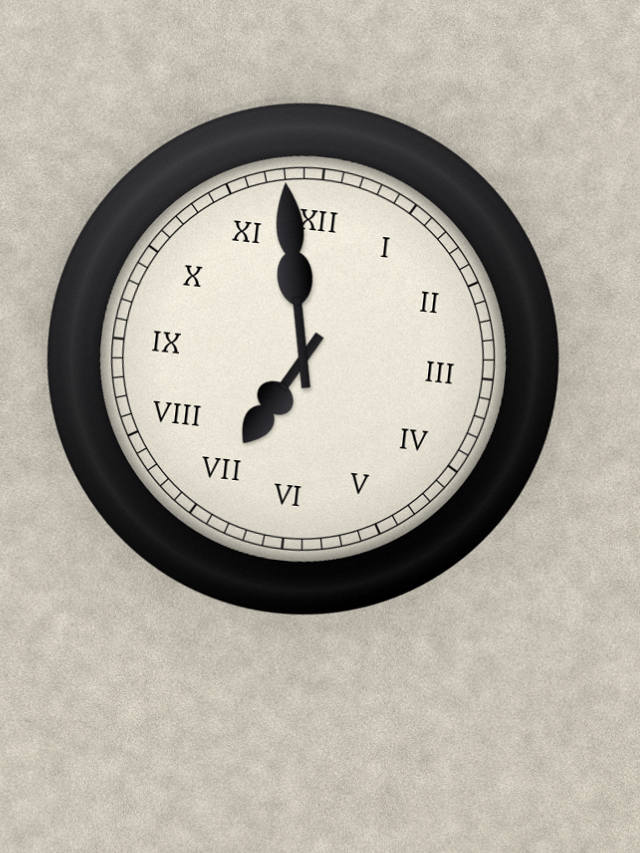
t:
6:58
